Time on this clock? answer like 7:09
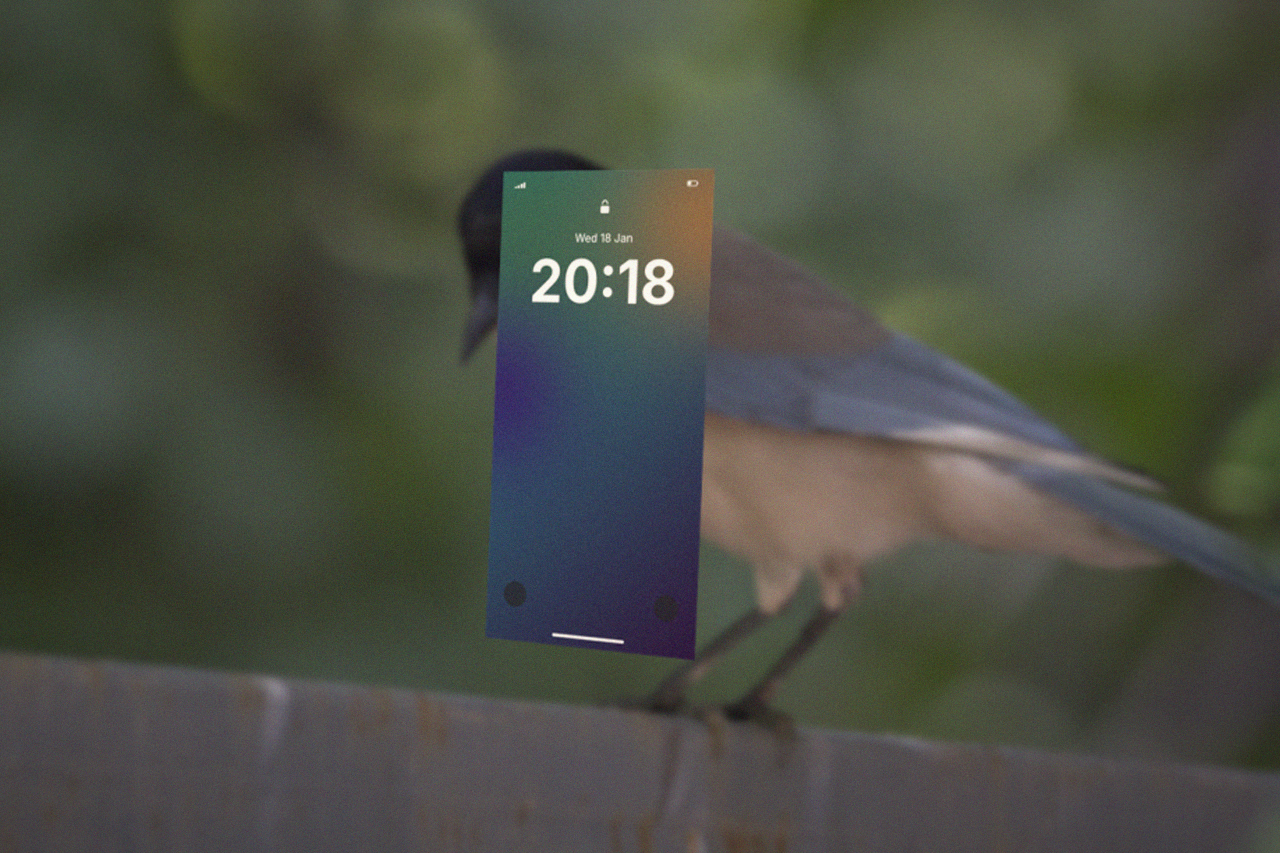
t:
20:18
